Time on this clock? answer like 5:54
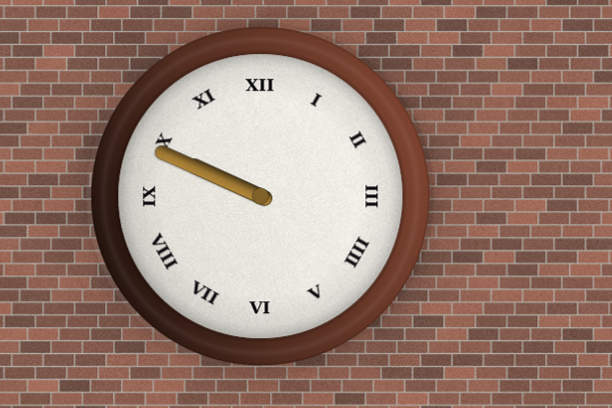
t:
9:49
